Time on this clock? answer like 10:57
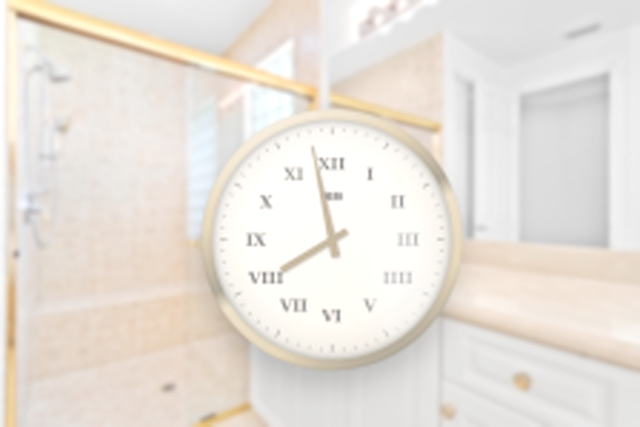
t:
7:58
